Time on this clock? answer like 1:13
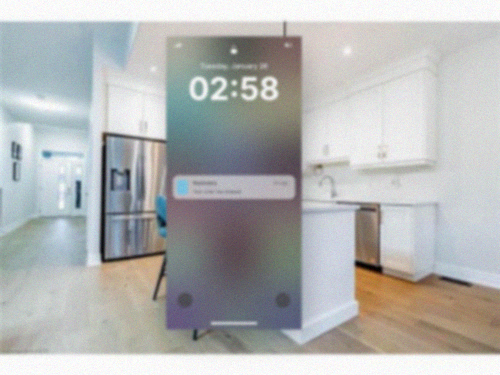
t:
2:58
